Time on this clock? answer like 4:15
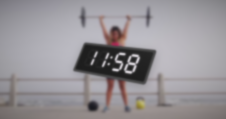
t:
11:58
